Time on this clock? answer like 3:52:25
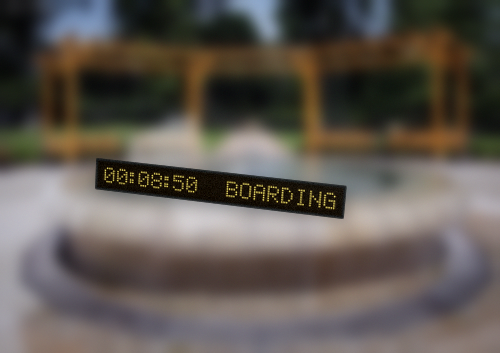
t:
0:08:50
